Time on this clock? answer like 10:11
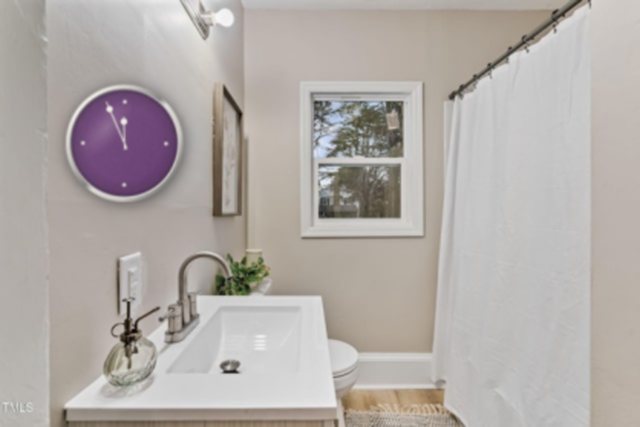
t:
11:56
